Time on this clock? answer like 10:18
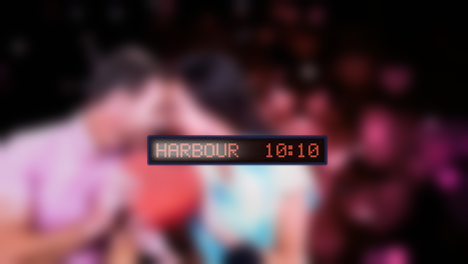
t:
10:10
